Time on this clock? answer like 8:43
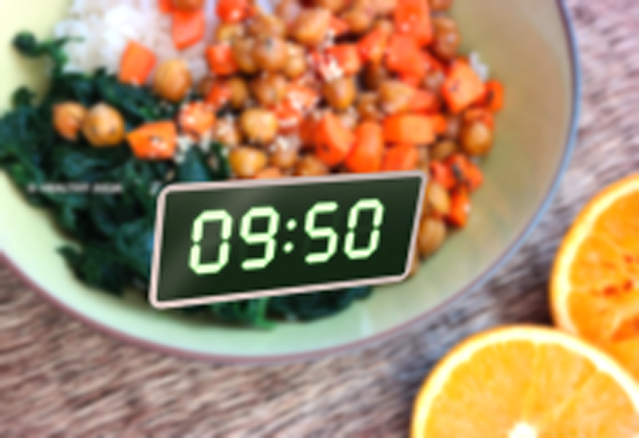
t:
9:50
